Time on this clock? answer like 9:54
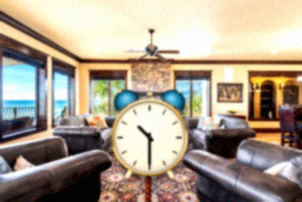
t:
10:30
